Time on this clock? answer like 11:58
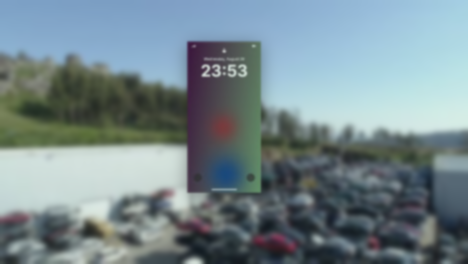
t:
23:53
